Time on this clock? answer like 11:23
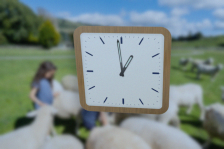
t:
12:59
